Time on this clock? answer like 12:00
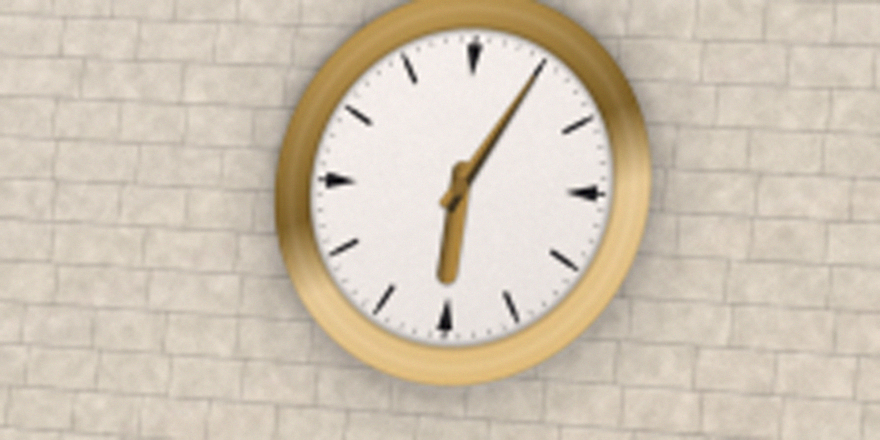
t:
6:05
